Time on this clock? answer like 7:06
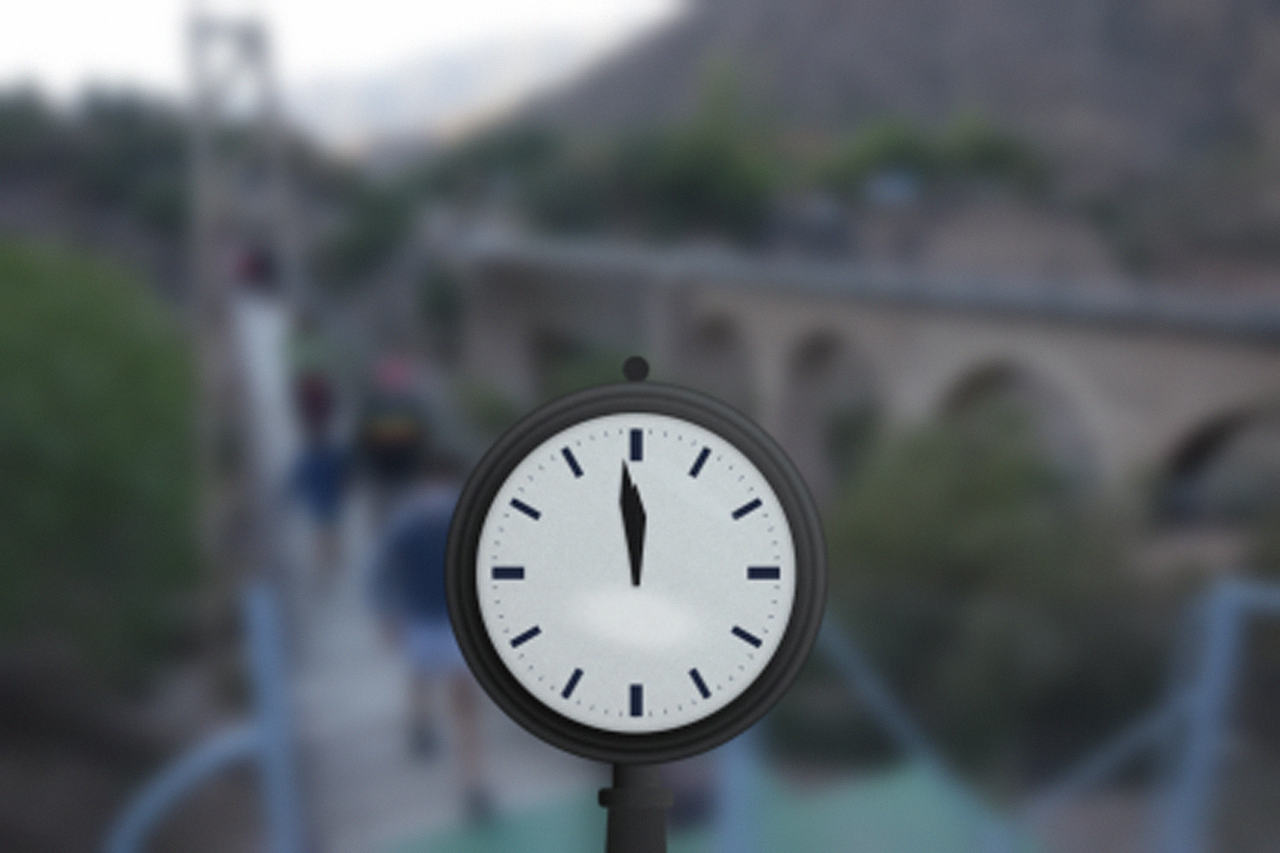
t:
11:59
